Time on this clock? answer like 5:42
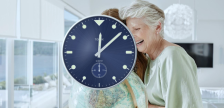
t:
12:08
